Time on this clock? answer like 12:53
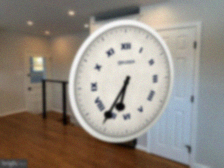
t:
6:36
